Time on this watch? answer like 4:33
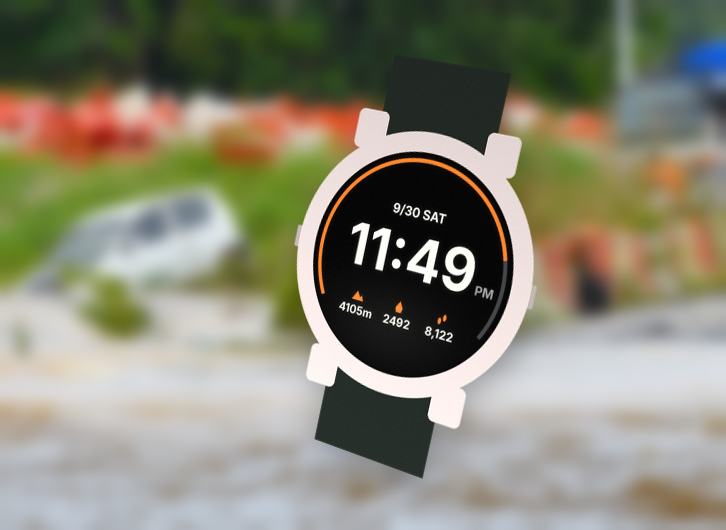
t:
11:49
